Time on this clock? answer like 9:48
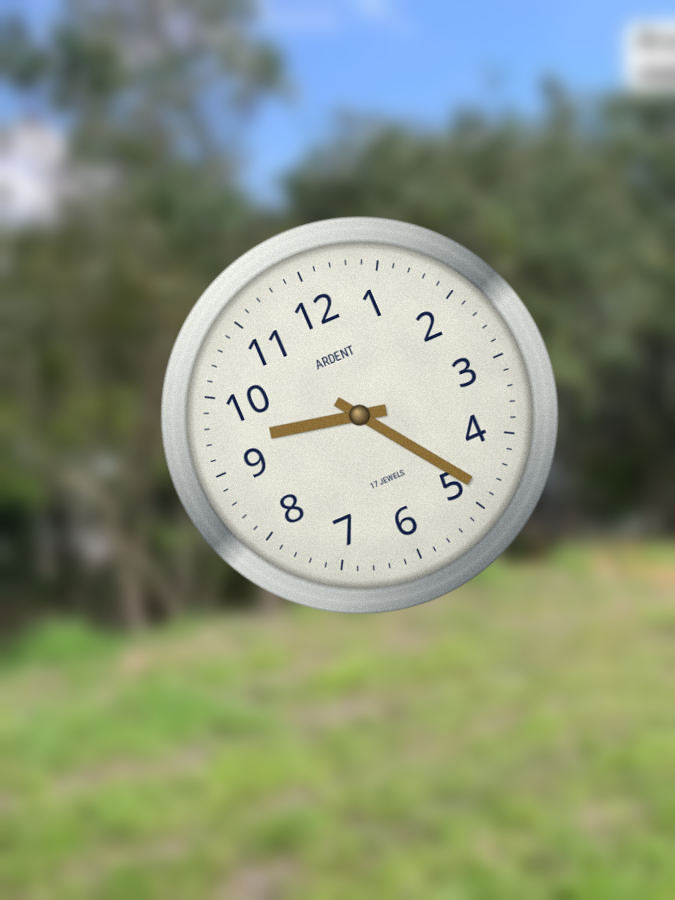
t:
9:24
